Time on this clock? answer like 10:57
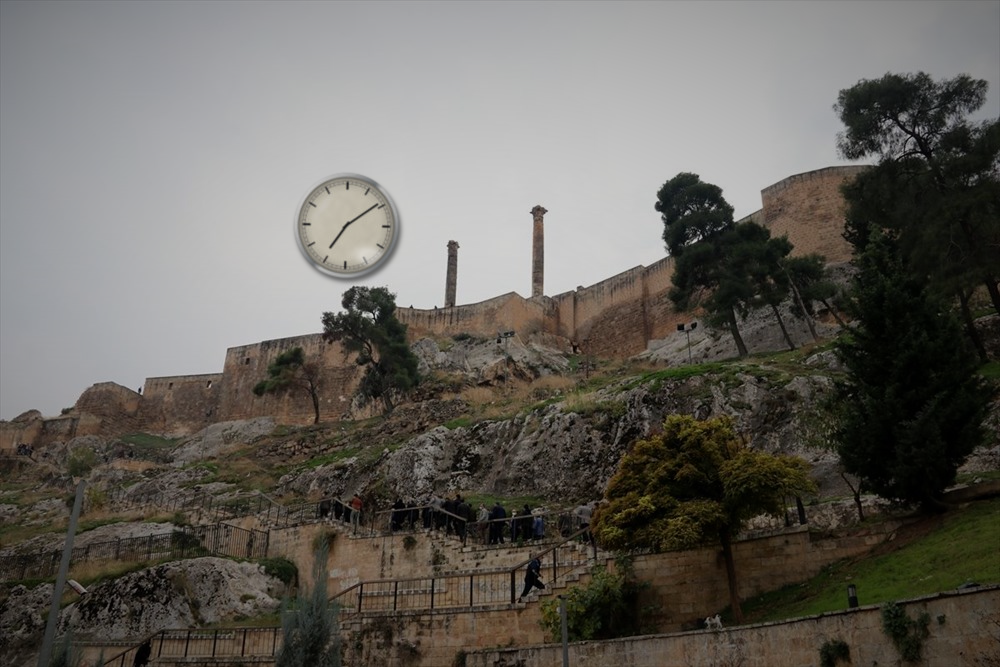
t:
7:09
